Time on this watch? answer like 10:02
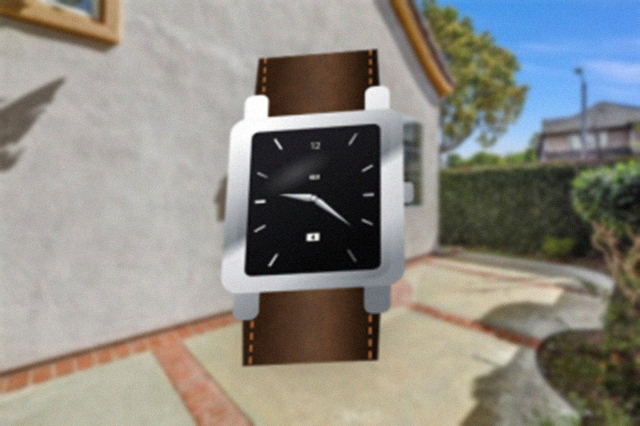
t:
9:22
